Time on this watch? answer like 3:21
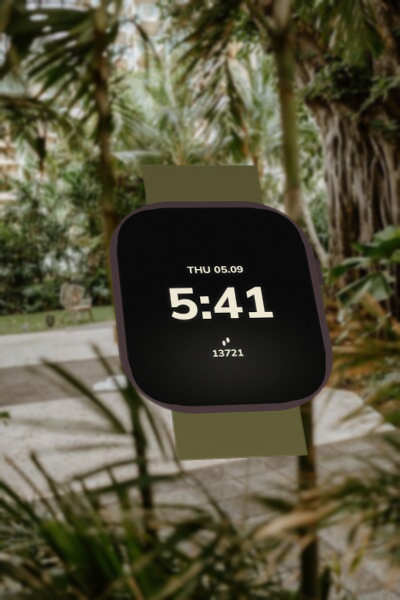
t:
5:41
